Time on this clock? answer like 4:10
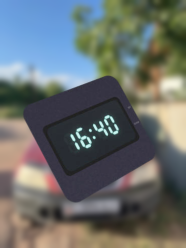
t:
16:40
